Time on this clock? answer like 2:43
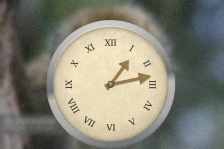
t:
1:13
